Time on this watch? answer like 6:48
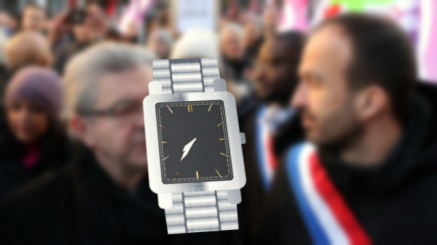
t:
7:36
